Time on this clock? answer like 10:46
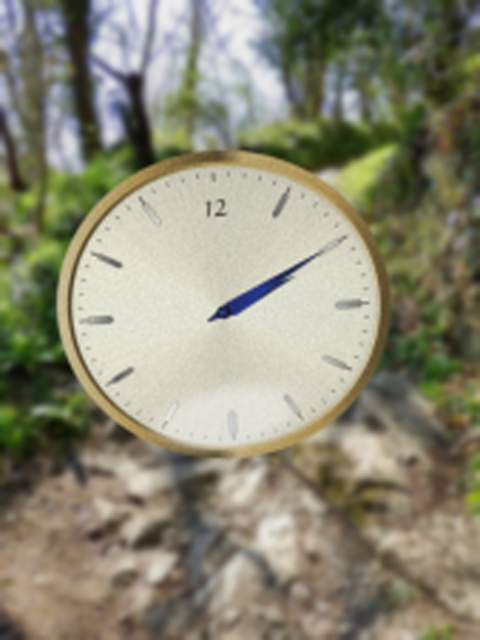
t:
2:10
